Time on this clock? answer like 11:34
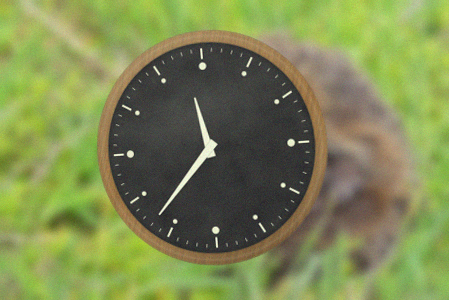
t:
11:37
